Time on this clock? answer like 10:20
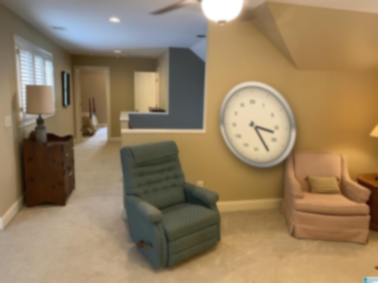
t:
3:25
